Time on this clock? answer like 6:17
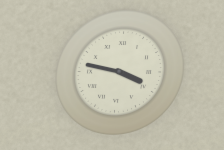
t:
3:47
